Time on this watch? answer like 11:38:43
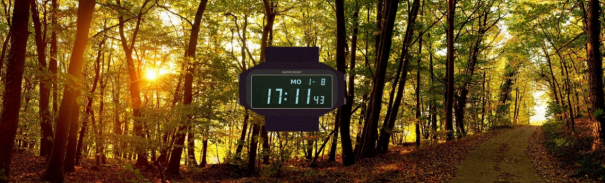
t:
17:11:43
